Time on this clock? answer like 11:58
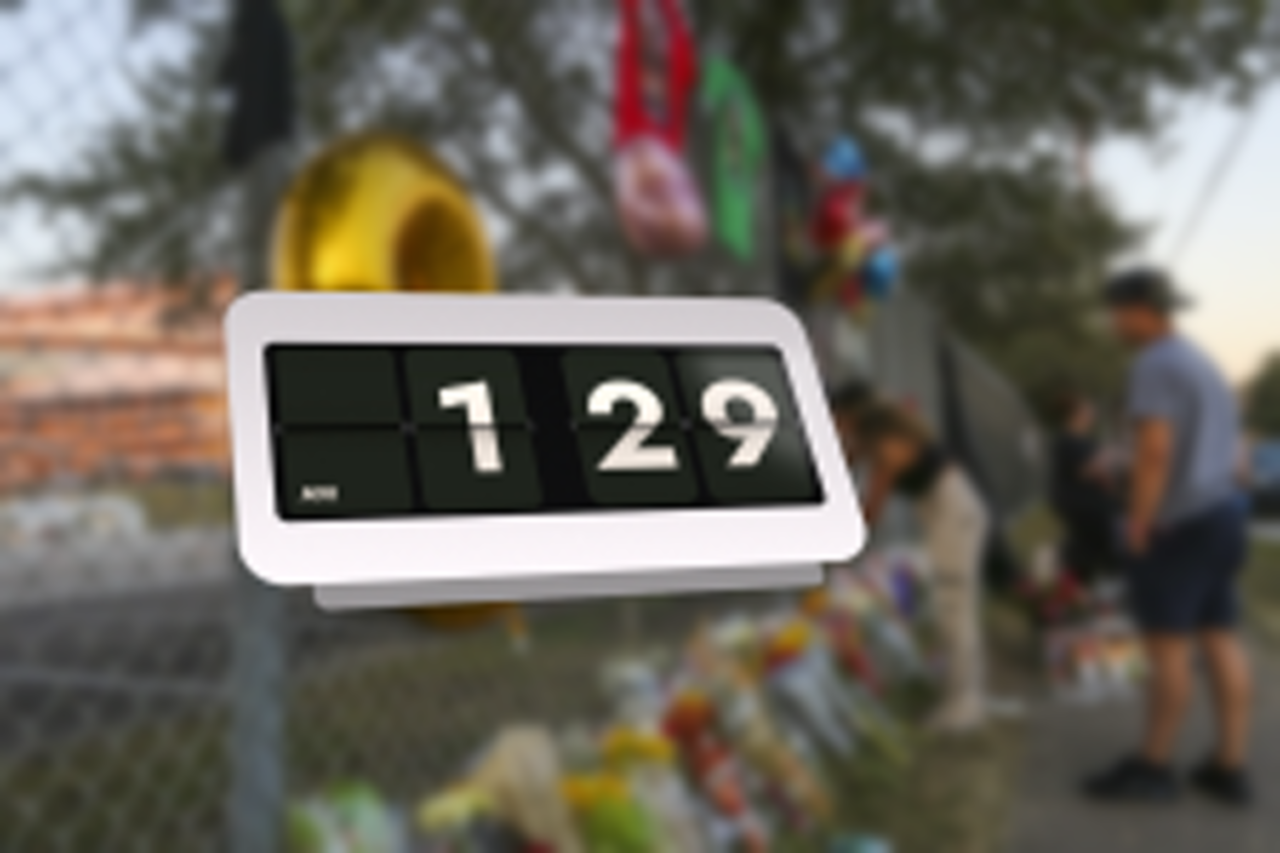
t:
1:29
